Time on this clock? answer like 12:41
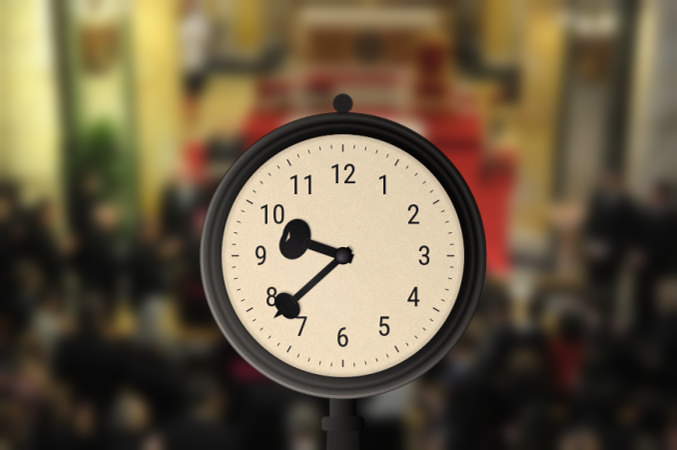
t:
9:38
